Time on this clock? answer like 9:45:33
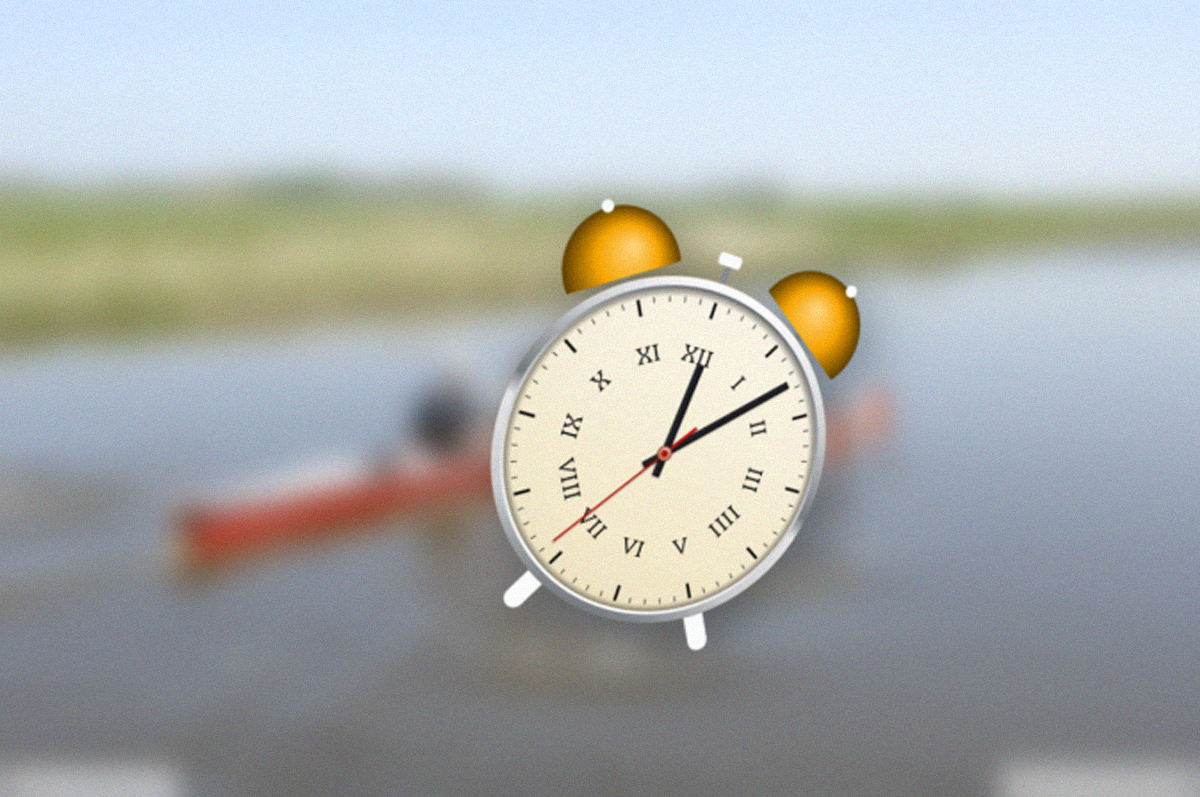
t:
12:07:36
